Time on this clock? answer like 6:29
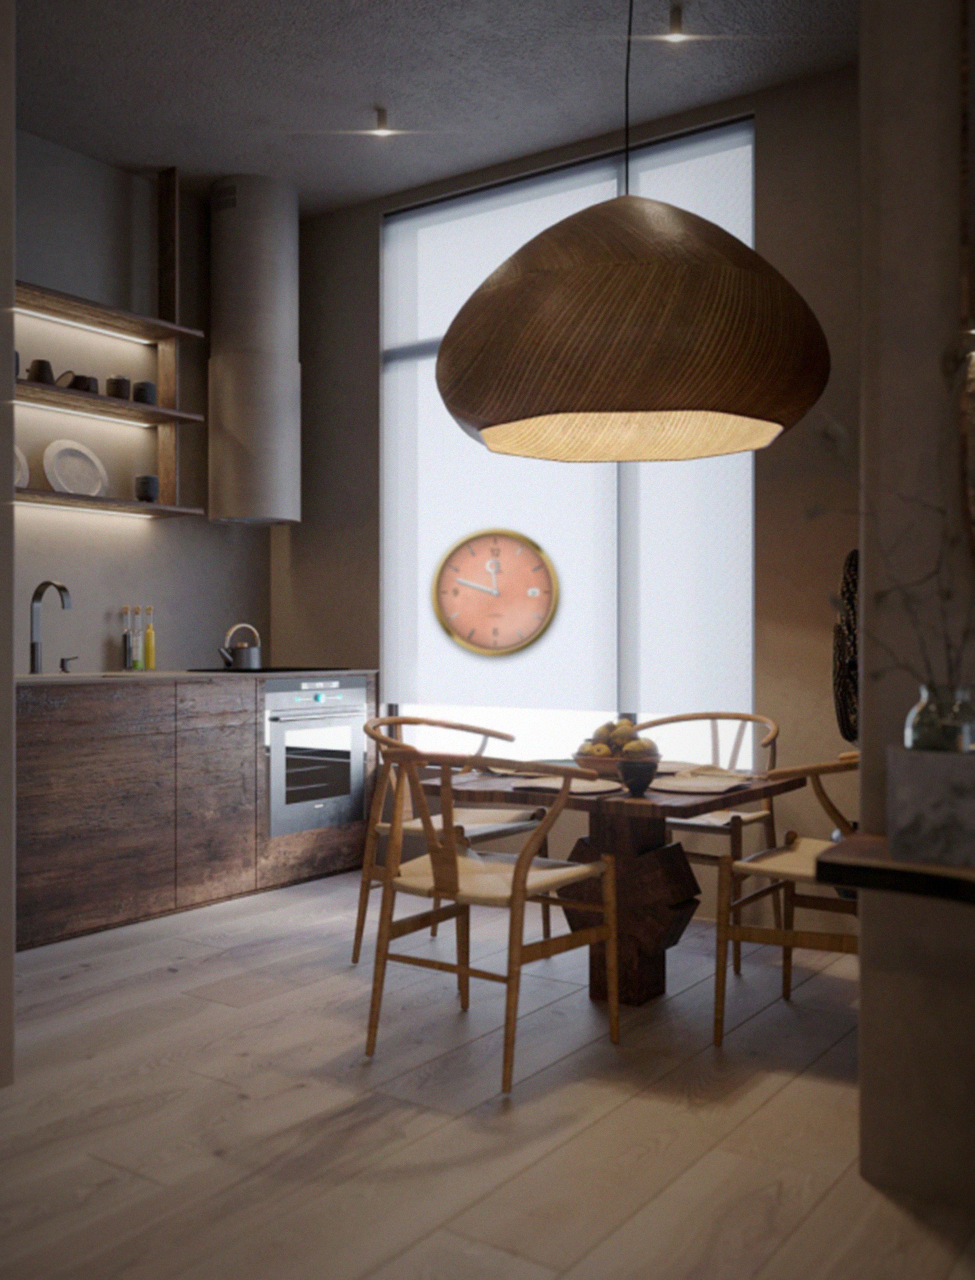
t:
11:48
